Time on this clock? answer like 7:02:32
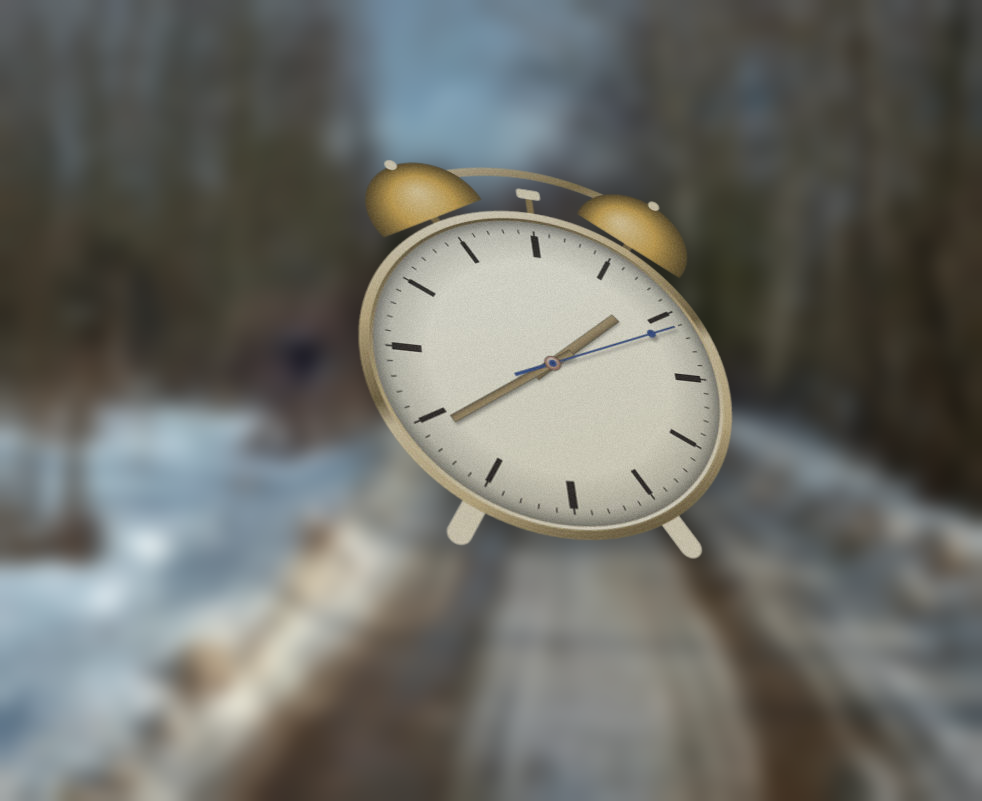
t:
1:39:11
